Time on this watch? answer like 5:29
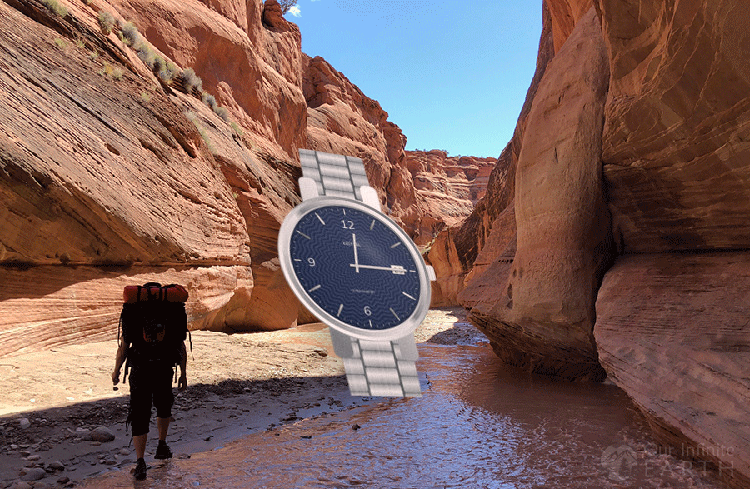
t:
12:15
